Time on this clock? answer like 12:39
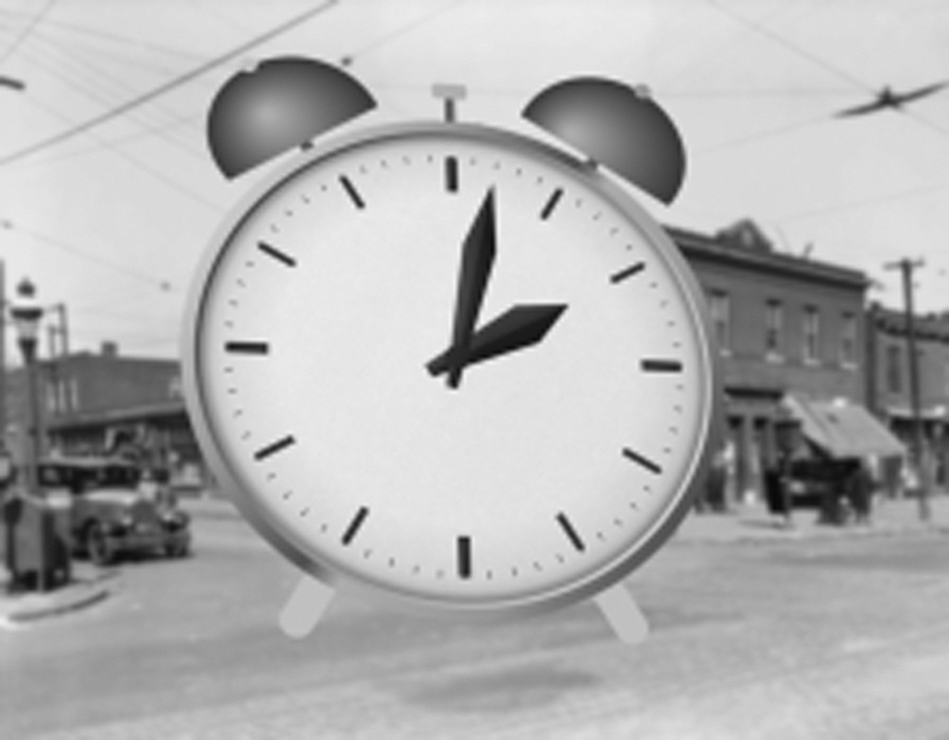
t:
2:02
